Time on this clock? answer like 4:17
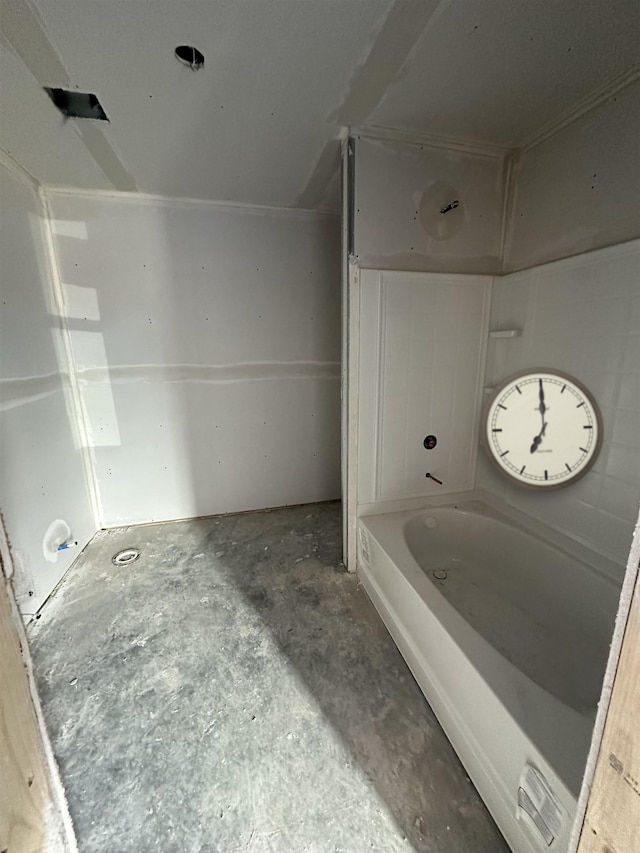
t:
7:00
